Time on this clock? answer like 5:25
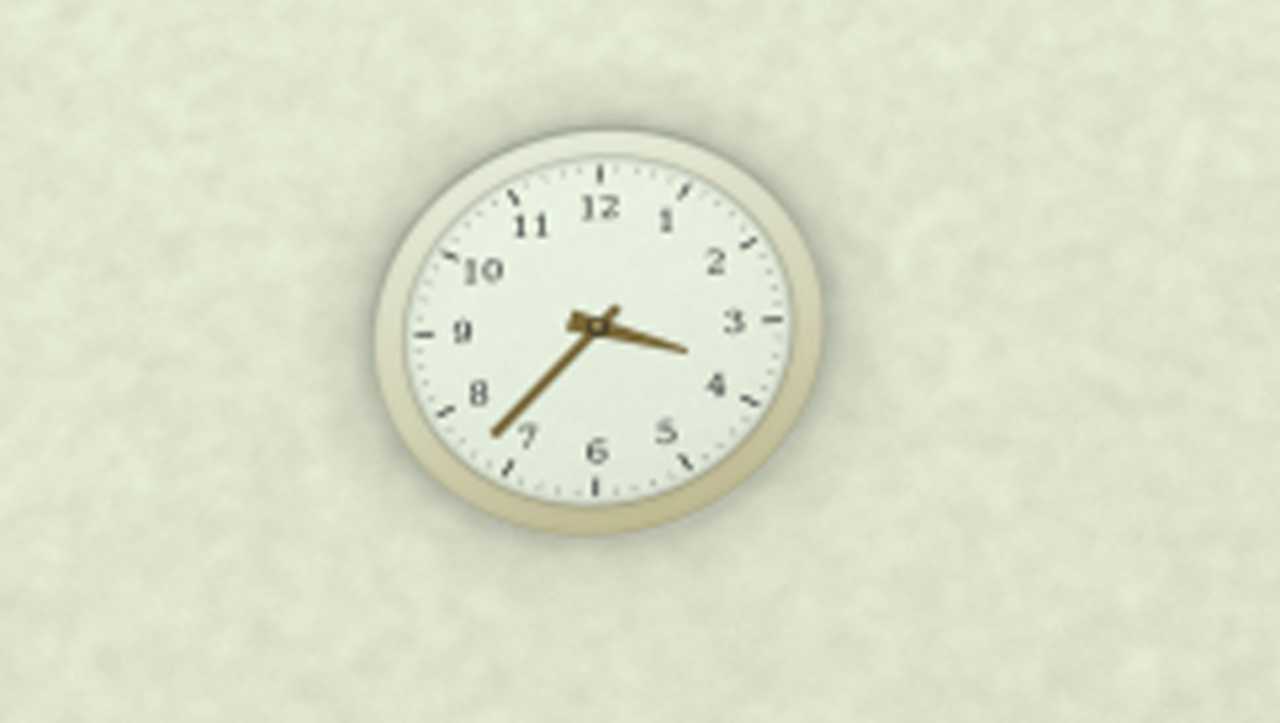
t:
3:37
